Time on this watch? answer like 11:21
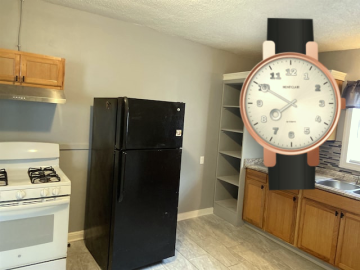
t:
7:50
